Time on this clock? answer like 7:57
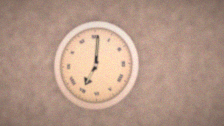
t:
7:01
